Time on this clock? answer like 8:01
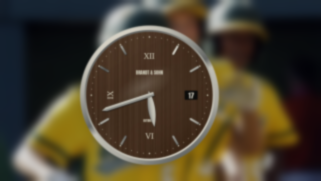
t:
5:42
